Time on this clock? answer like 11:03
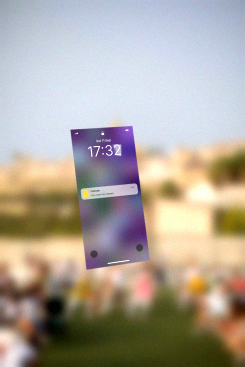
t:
17:32
